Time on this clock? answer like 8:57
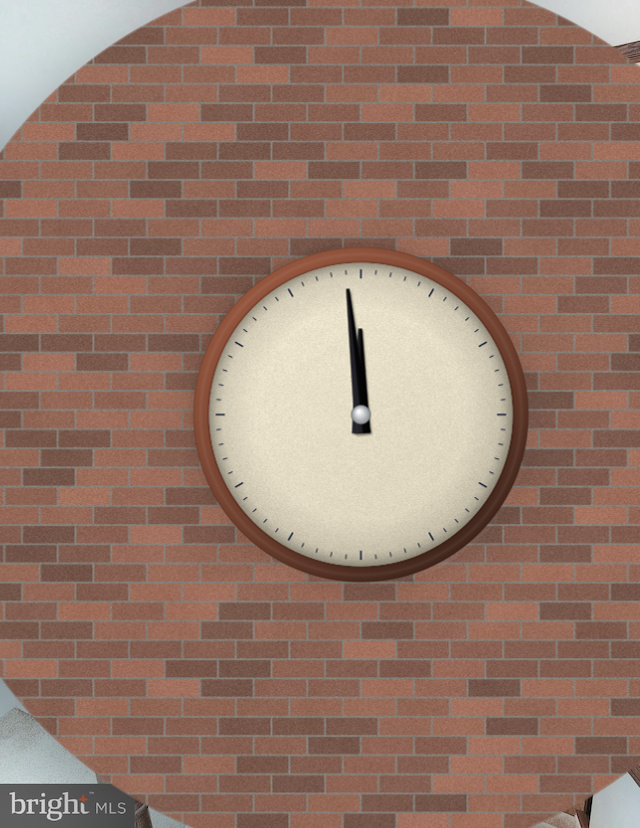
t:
11:59
